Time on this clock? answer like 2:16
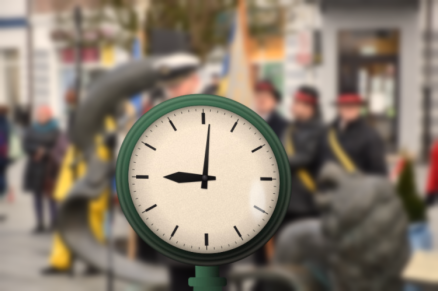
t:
9:01
